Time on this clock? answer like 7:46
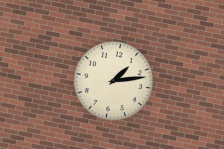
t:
1:12
